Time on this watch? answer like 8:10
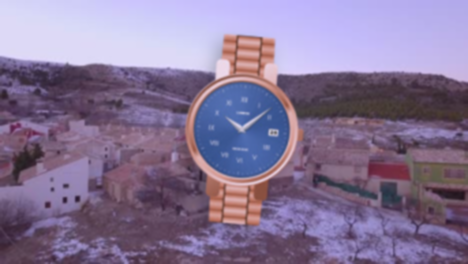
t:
10:08
